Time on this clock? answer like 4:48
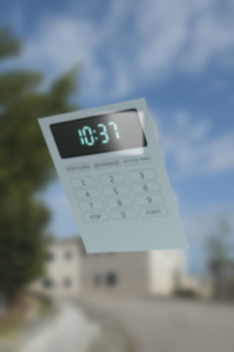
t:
10:37
